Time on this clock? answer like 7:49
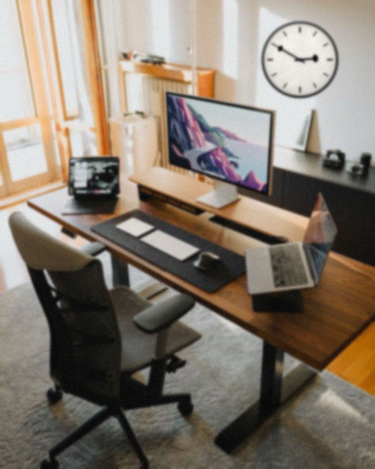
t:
2:50
